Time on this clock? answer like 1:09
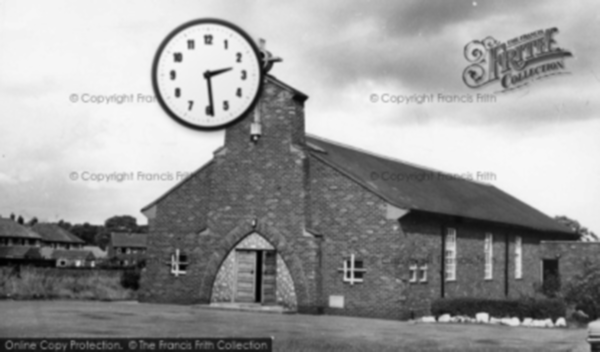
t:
2:29
